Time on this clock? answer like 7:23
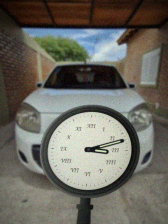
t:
3:12
